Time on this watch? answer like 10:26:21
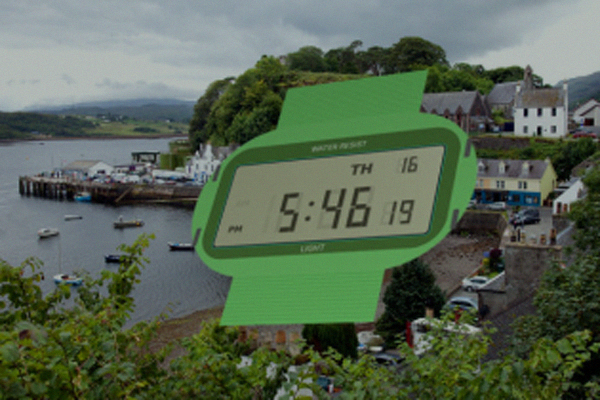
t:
5:46:19
